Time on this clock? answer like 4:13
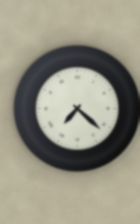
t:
7:22
